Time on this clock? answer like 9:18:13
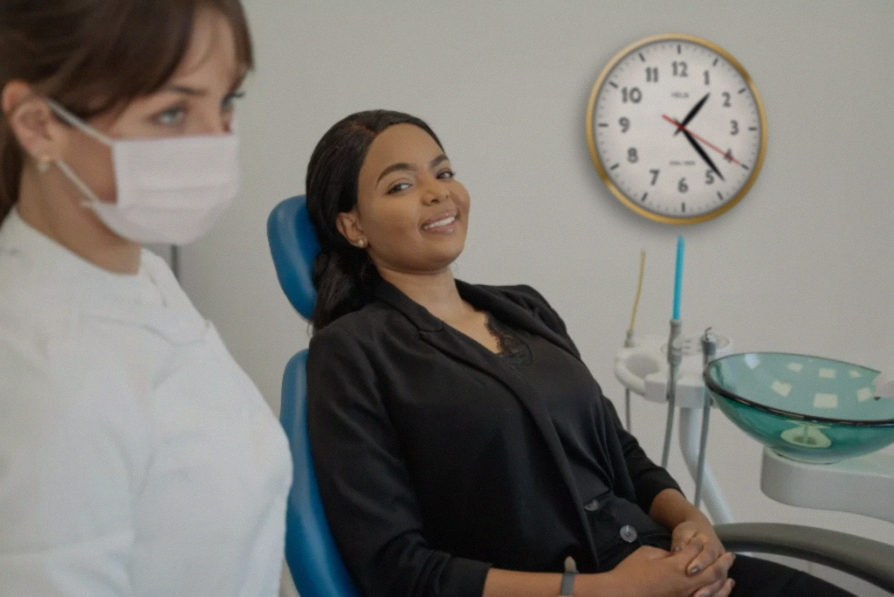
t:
1:23:20
